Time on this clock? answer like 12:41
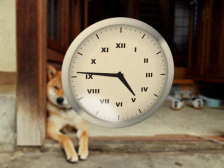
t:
4:46
